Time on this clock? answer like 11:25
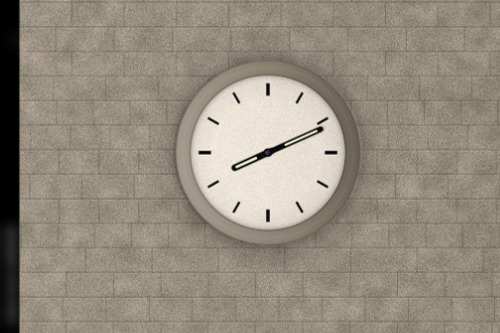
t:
8:11
